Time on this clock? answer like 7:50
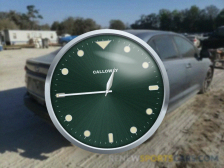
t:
12:45
